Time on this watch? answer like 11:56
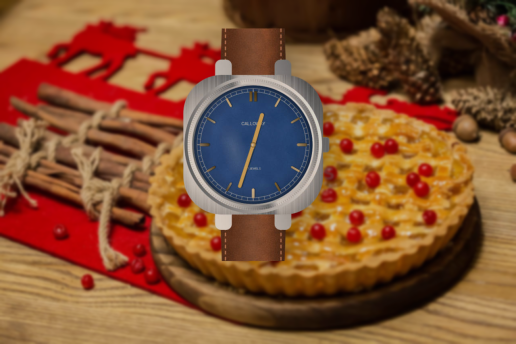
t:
12:33
